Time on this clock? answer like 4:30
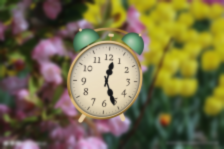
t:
12:26
